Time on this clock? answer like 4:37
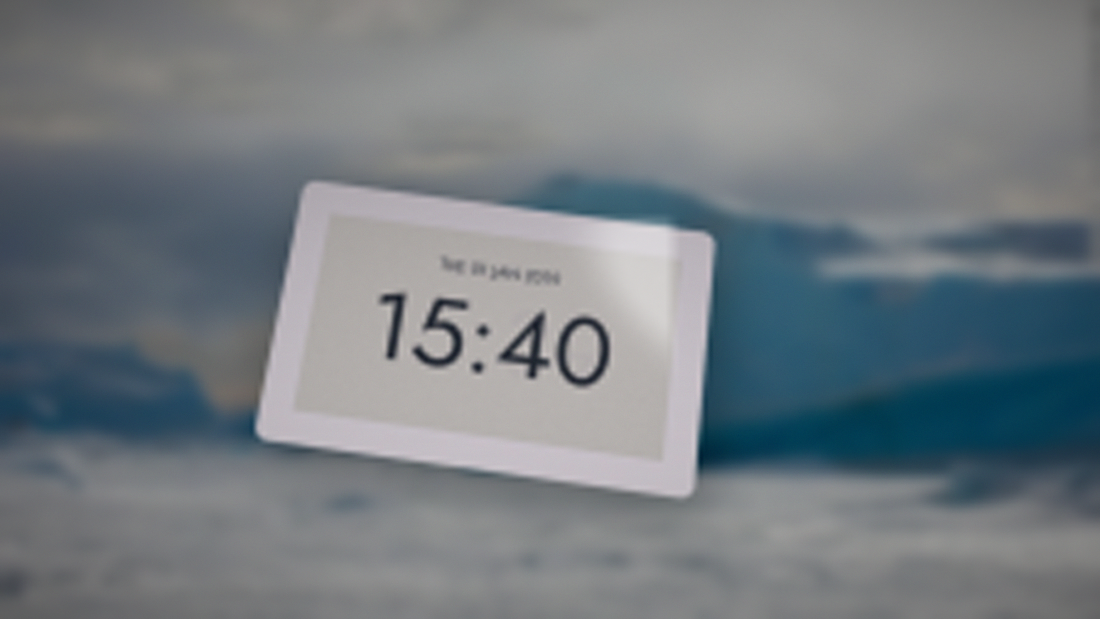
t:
15:40
